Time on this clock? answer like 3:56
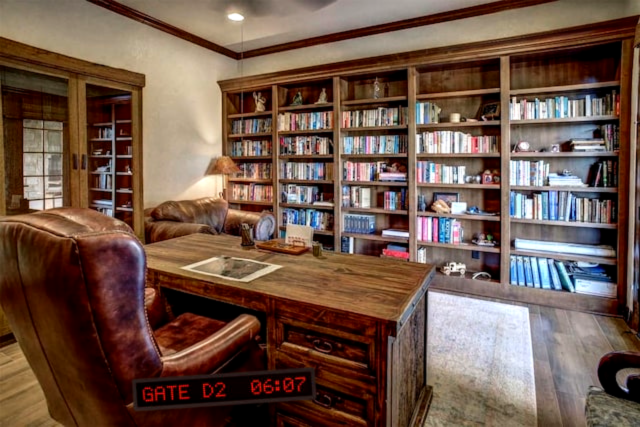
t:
6:07
